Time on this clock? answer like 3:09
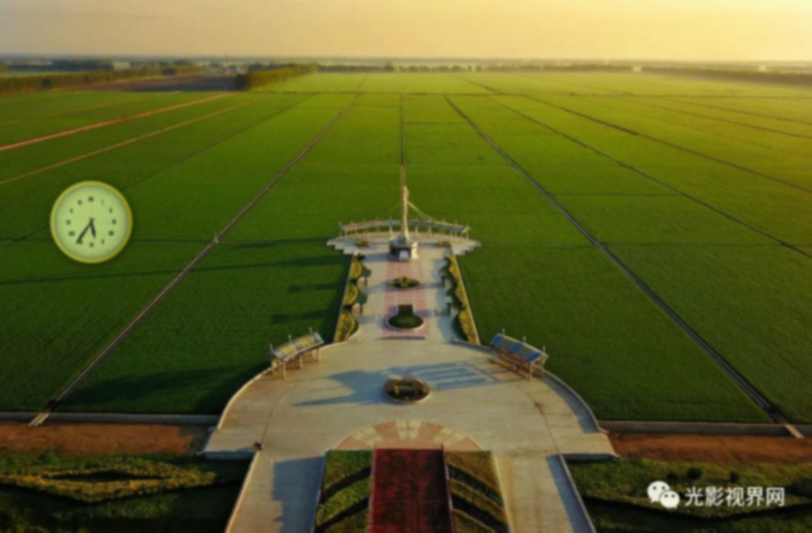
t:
5:36
